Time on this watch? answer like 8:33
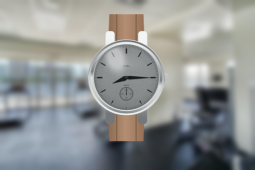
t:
8:15
